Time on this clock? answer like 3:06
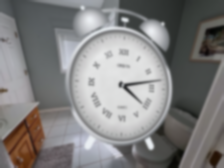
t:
4:13
